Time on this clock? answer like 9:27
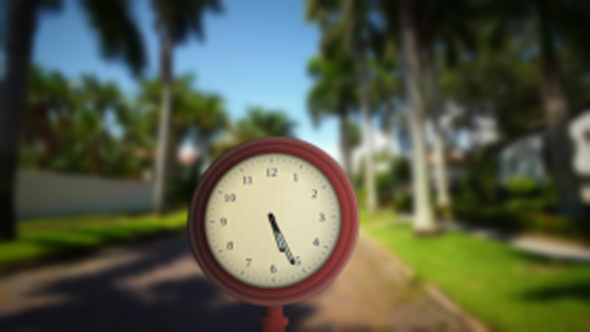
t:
5:26
